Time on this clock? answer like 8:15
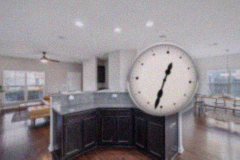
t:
12:32
